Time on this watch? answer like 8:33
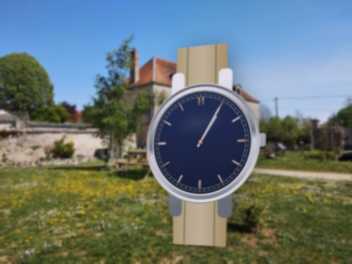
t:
1:05
